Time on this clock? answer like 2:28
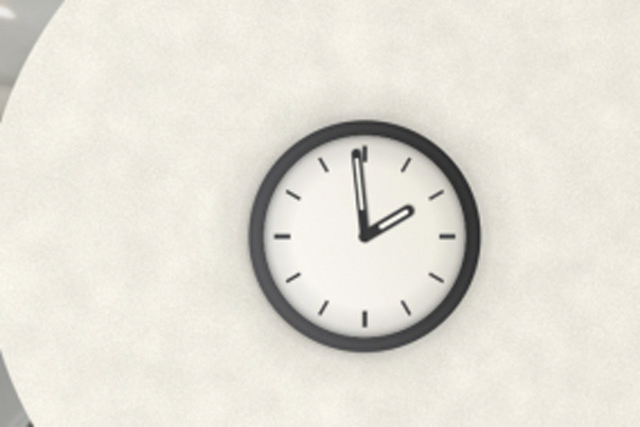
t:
1:59
